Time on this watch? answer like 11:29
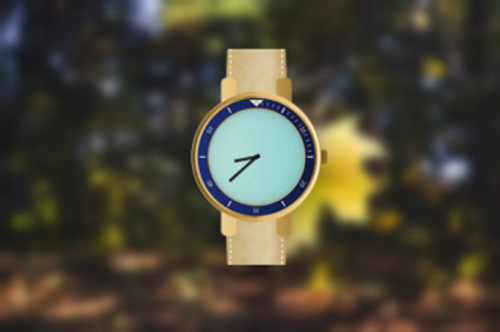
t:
8:38
